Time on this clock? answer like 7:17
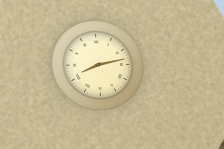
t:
8:13
